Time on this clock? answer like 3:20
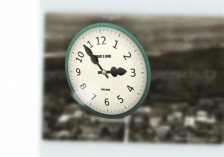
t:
2:54
